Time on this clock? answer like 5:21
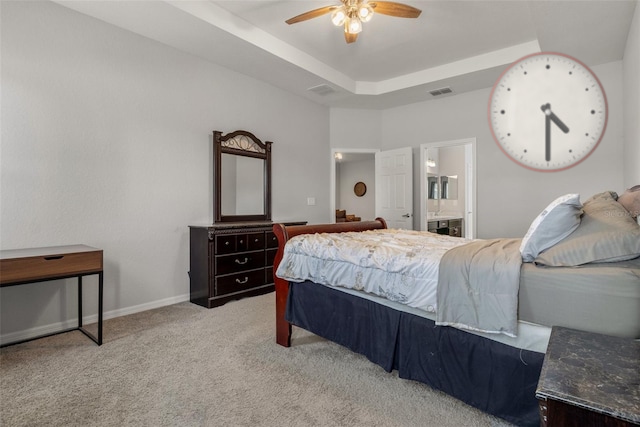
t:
4:30
